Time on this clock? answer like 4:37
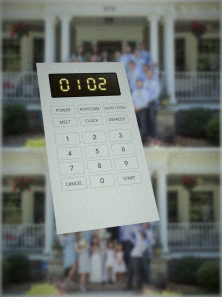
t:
1:02
